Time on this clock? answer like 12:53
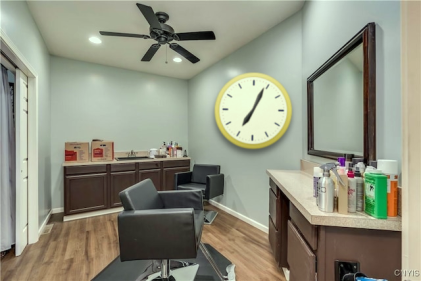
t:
7:04
